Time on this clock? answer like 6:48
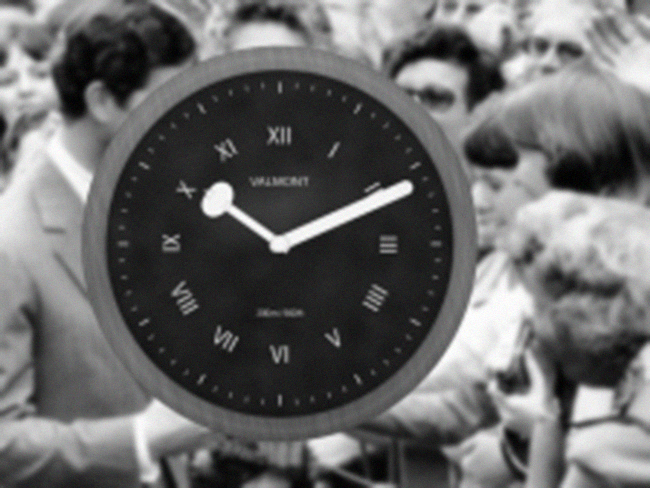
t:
10:11
